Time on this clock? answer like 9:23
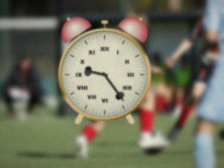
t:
9:24
